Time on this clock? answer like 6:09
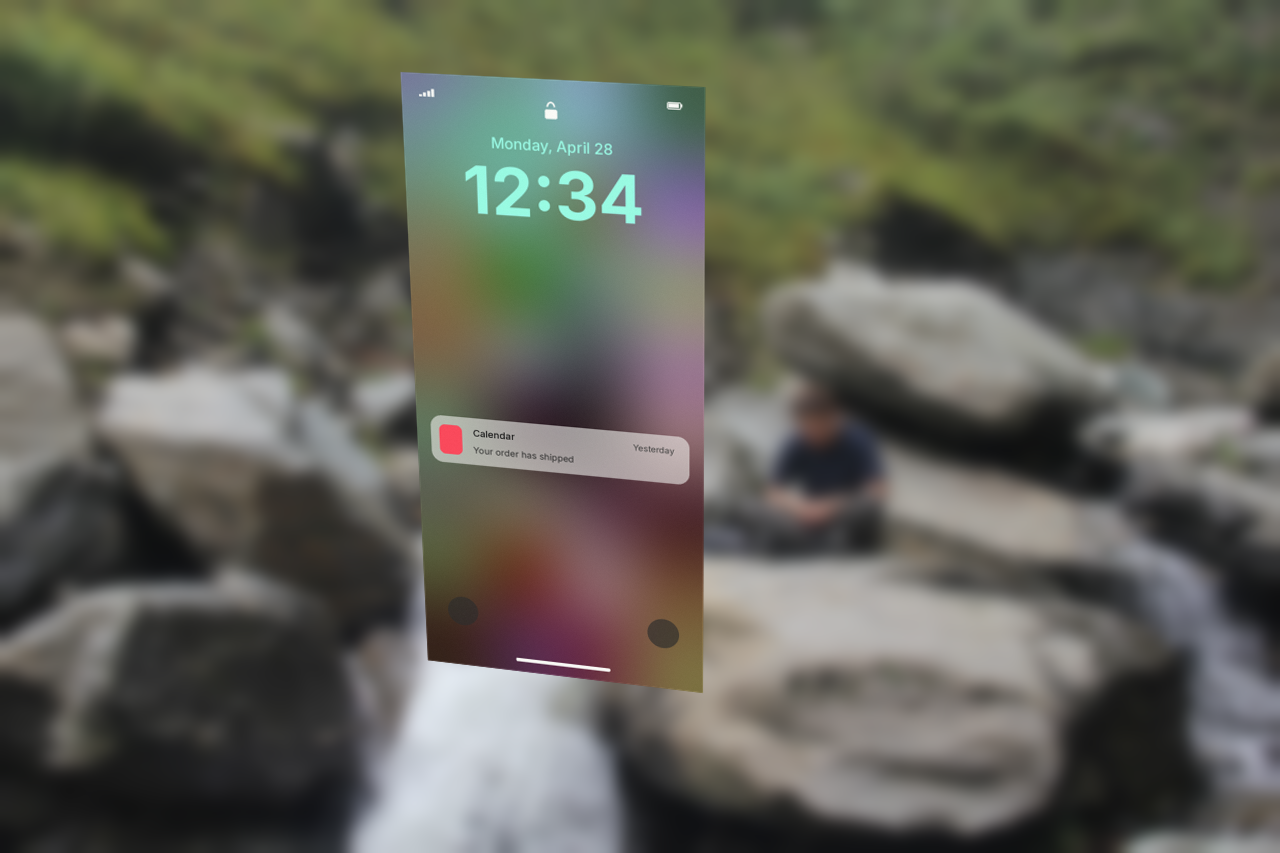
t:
12:34
